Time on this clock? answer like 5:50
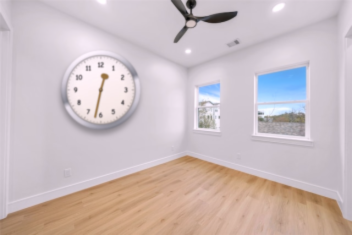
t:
12:32
